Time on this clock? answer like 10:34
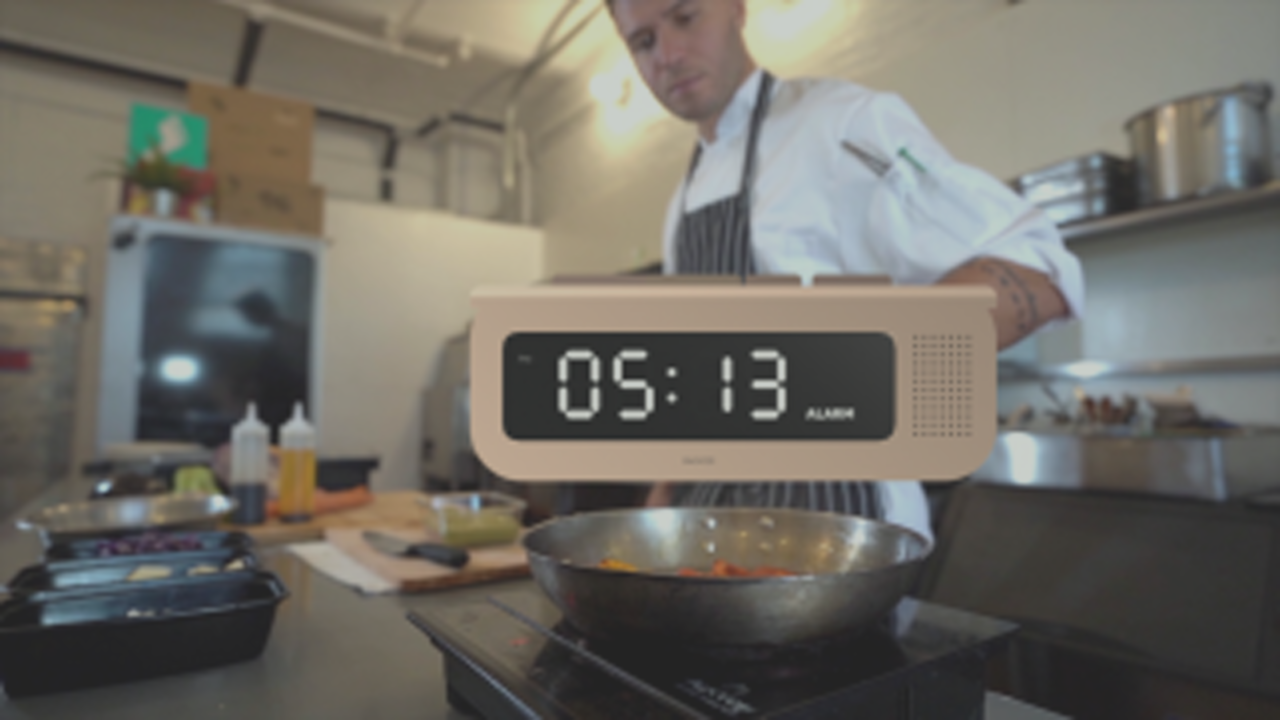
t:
5:13
